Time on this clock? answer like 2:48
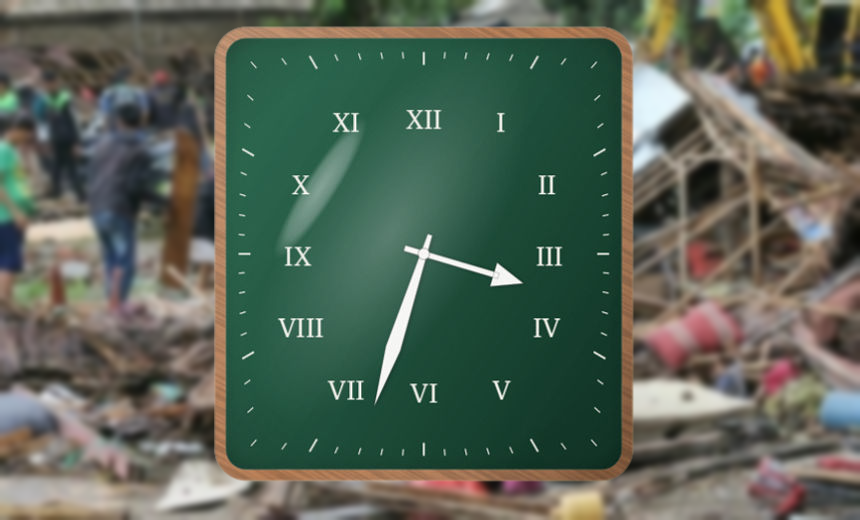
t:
3:33
